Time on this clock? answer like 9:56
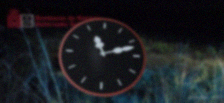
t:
11:12
